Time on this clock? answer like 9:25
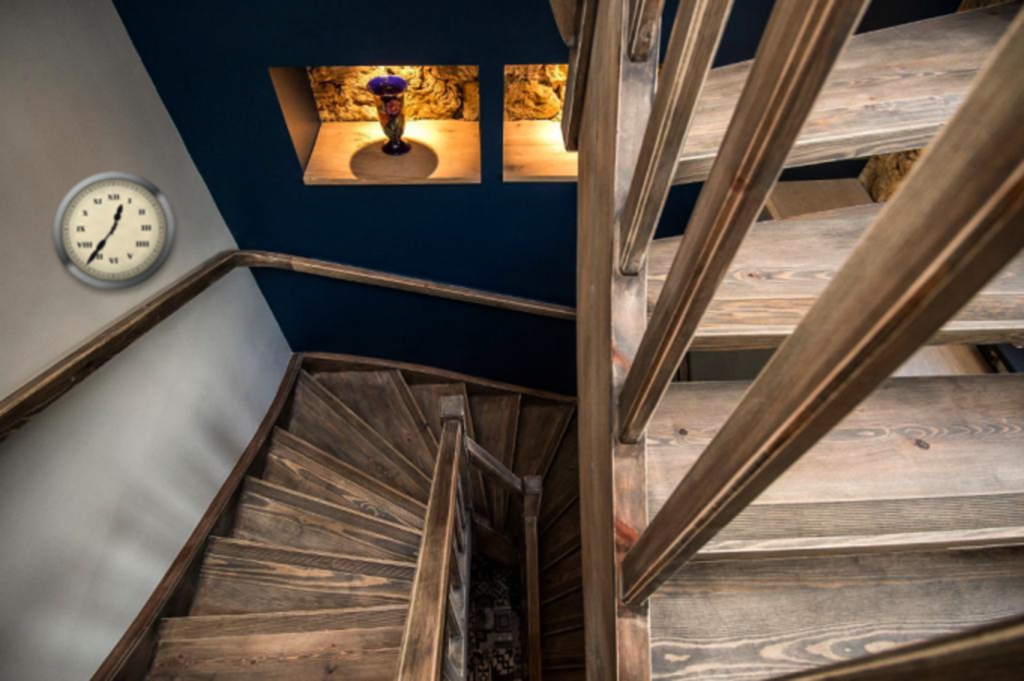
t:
12:36
